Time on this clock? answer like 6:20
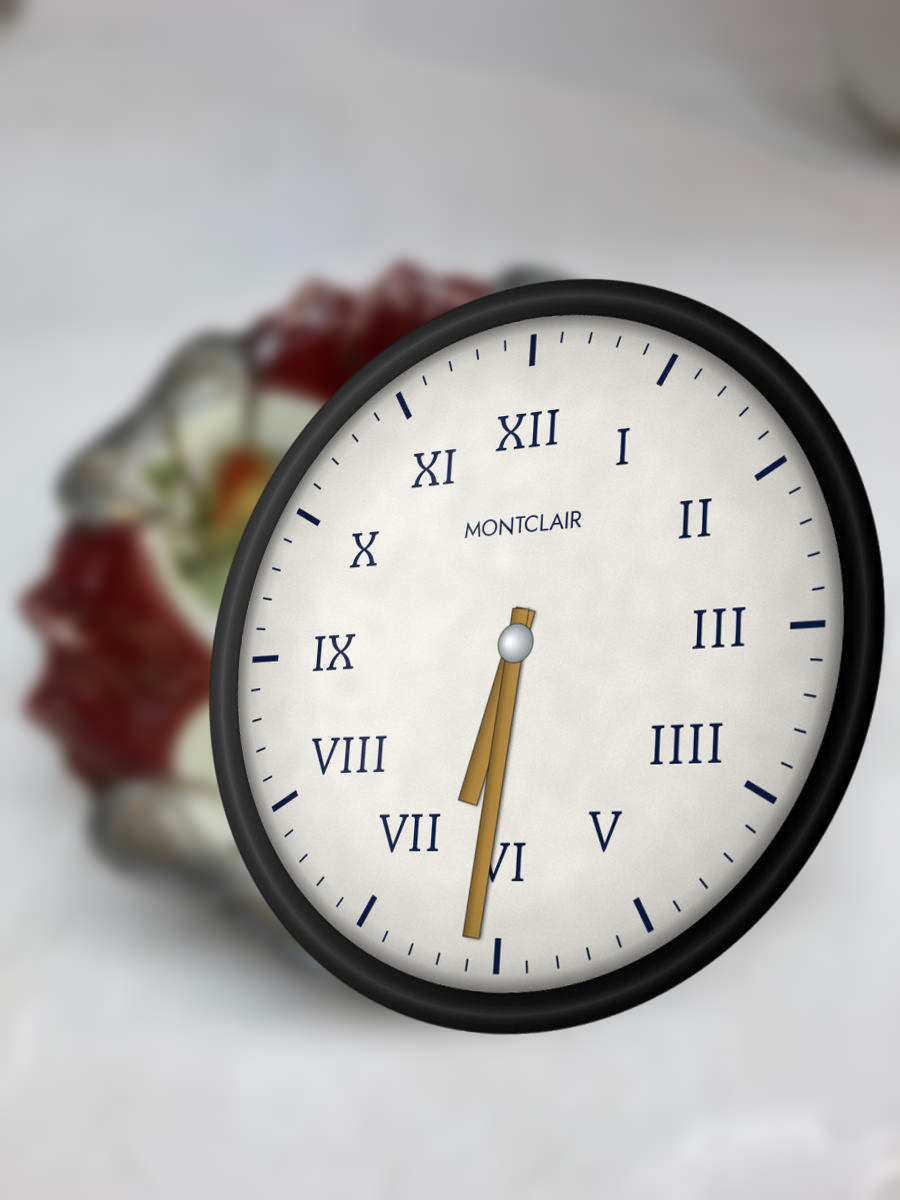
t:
6:31
